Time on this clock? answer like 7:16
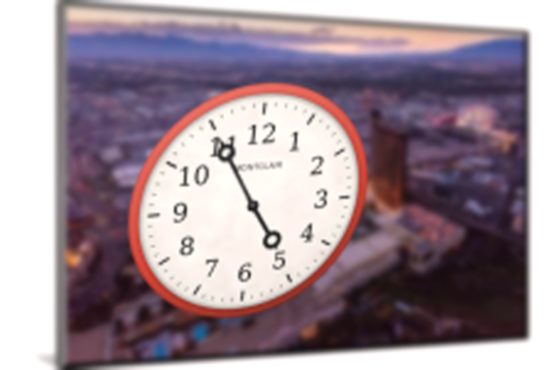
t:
4:55
